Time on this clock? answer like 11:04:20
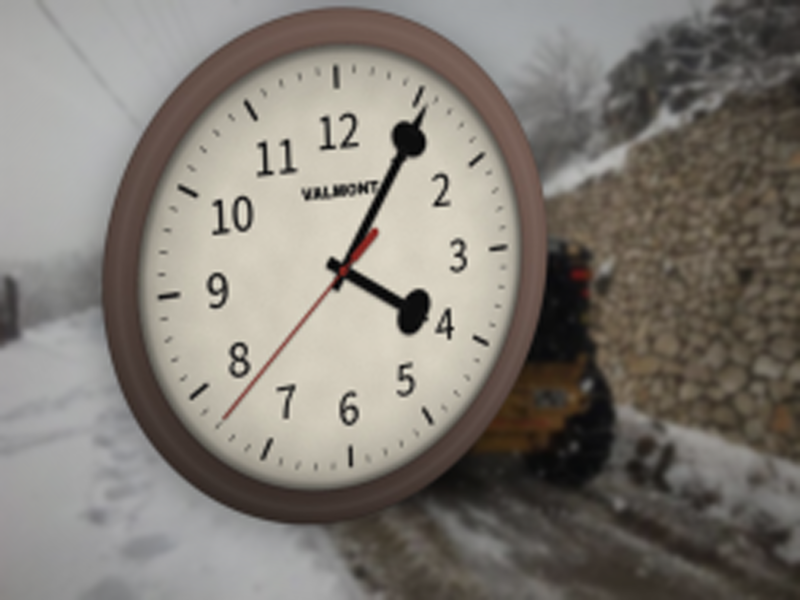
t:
4:05:38
